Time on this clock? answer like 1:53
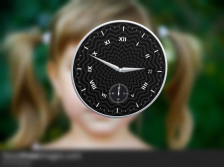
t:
2:49
